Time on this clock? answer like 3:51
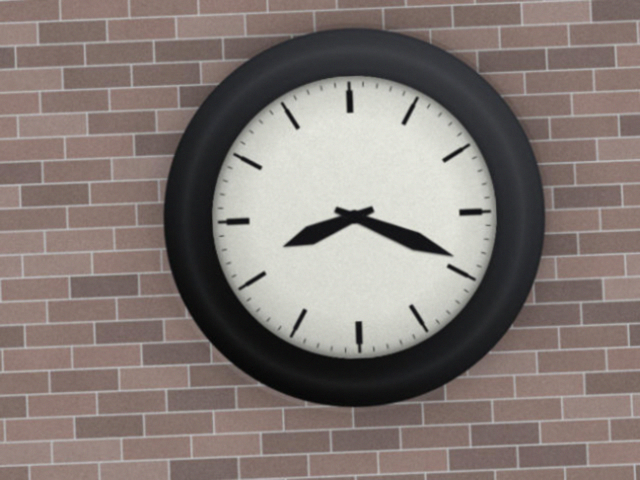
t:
8:19
